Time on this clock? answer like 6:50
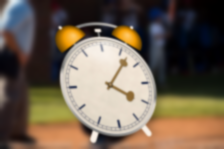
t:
4:07
